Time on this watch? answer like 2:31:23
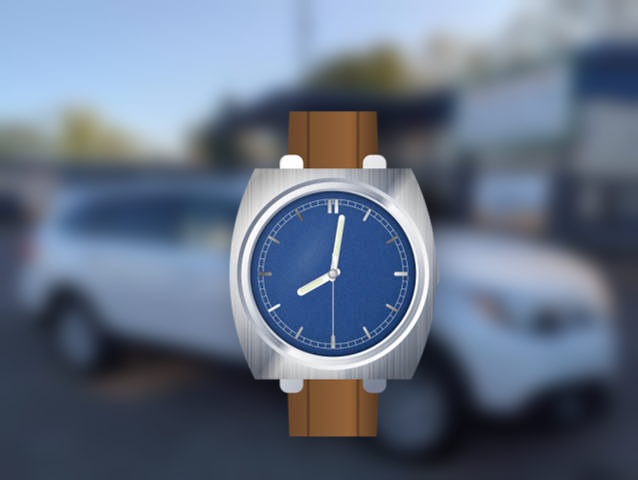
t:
8:01:30
